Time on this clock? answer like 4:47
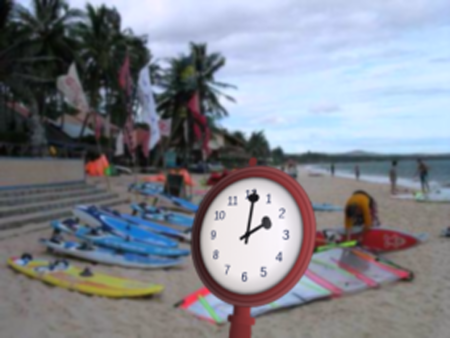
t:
2:01
